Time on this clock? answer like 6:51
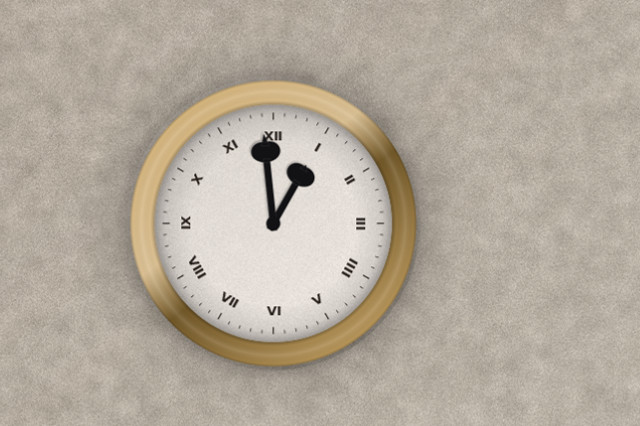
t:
12:59
